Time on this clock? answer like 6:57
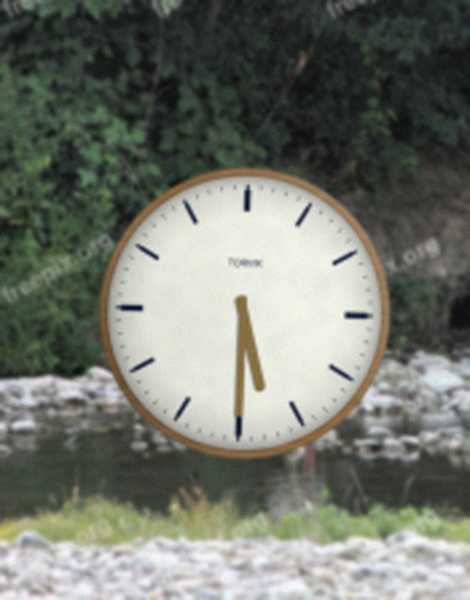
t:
5:30
